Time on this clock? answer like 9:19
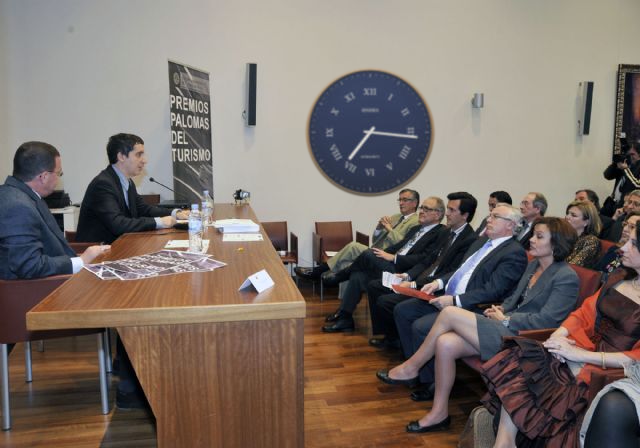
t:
7:16
